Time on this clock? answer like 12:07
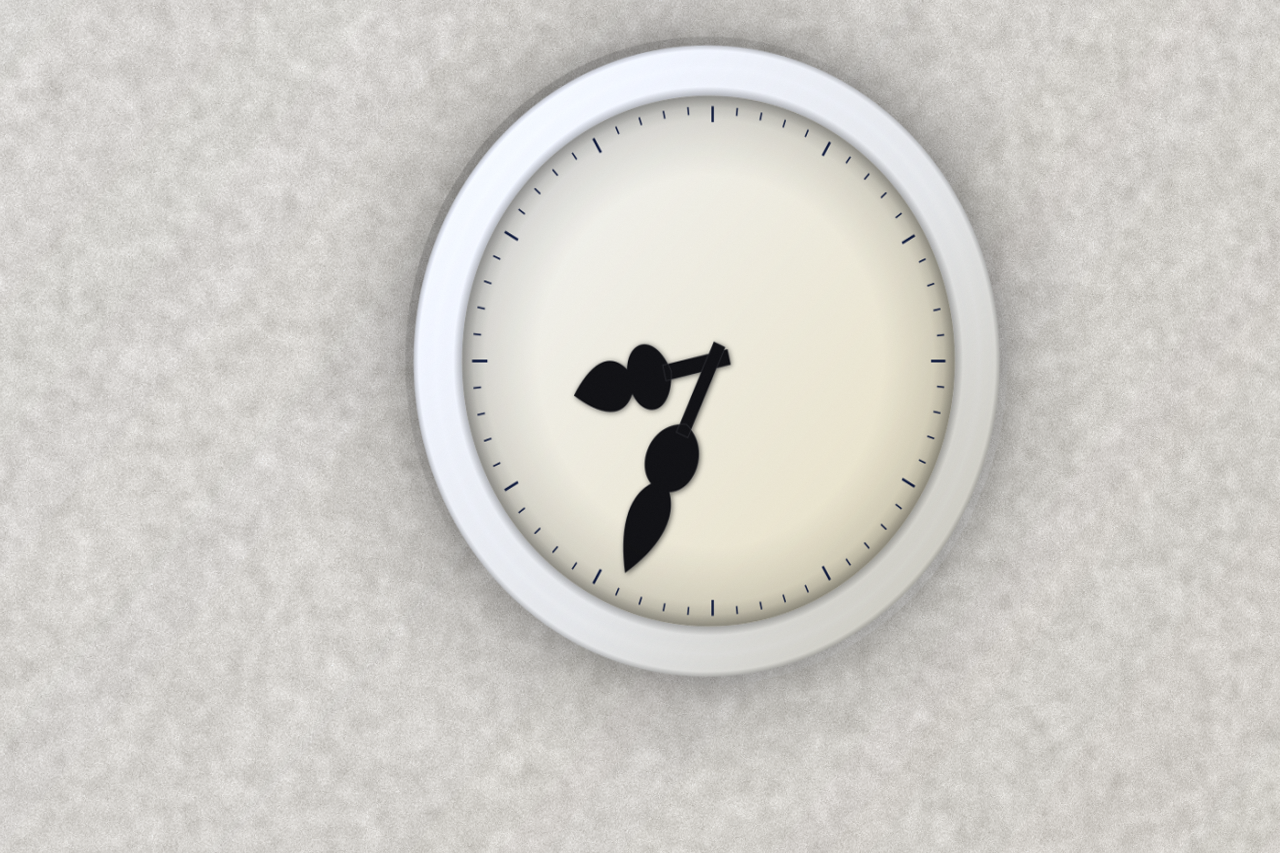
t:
8:34
